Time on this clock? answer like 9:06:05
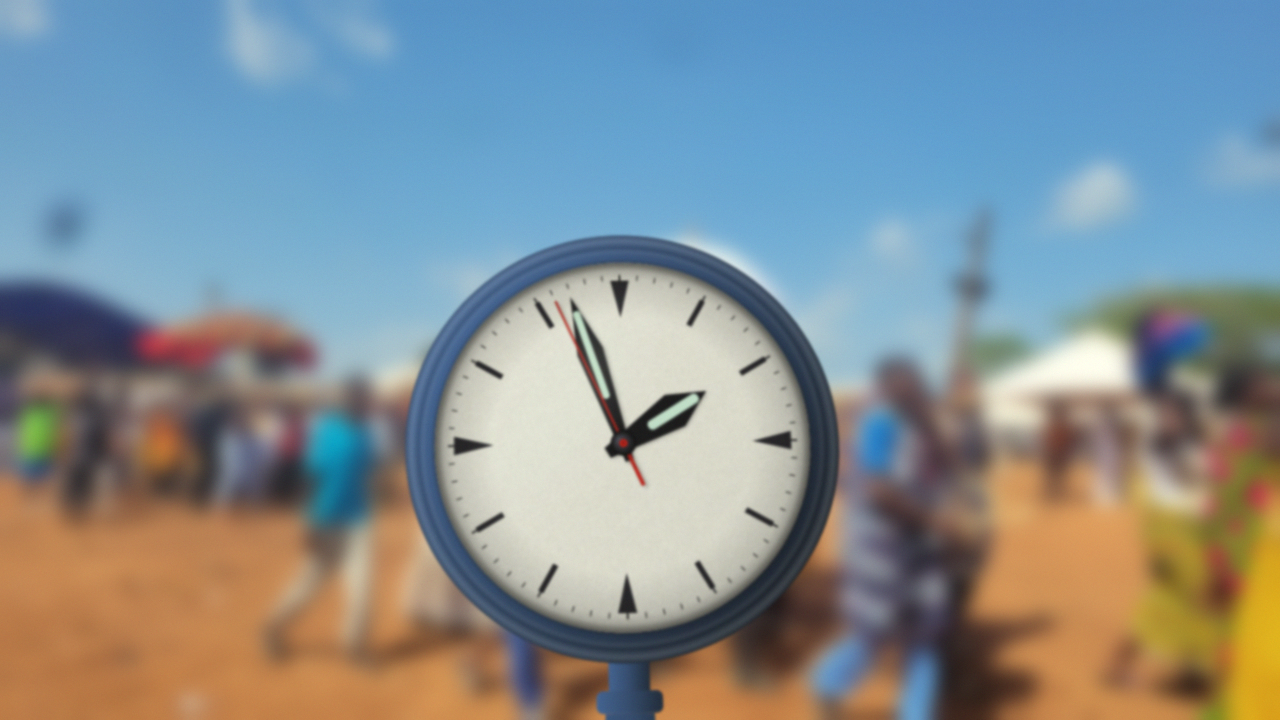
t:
1:56:56
